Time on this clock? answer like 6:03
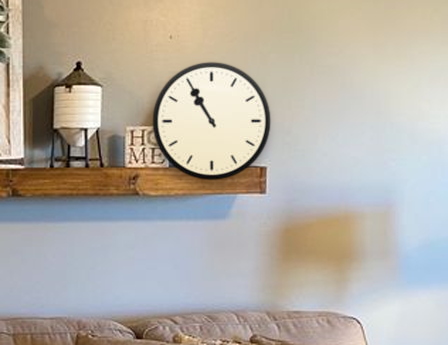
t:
10:55
